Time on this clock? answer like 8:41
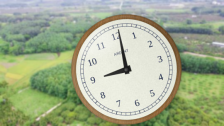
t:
9:01
